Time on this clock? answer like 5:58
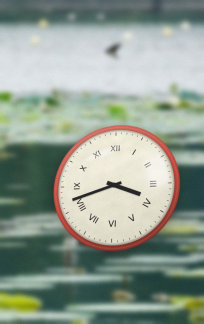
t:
3:42
